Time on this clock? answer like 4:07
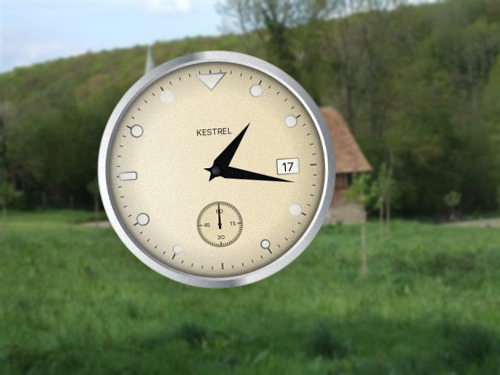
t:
1:17
